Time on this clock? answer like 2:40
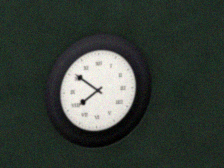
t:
7:51
